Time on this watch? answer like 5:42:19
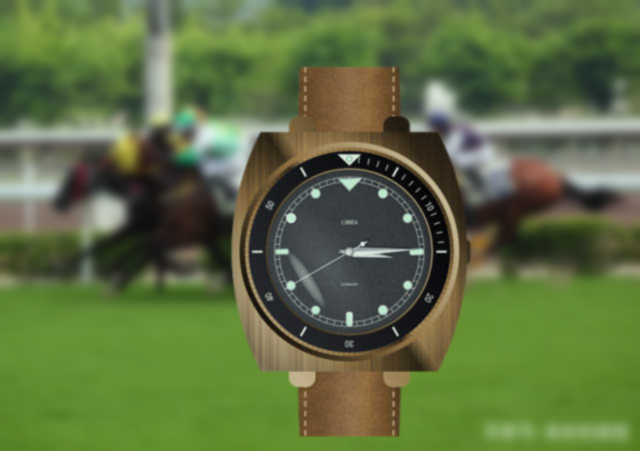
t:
3:14:40
